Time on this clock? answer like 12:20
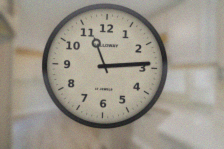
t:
11:14
